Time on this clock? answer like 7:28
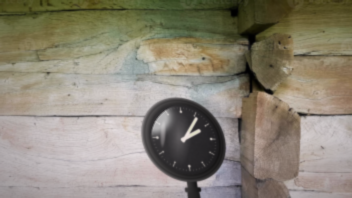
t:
2:06
